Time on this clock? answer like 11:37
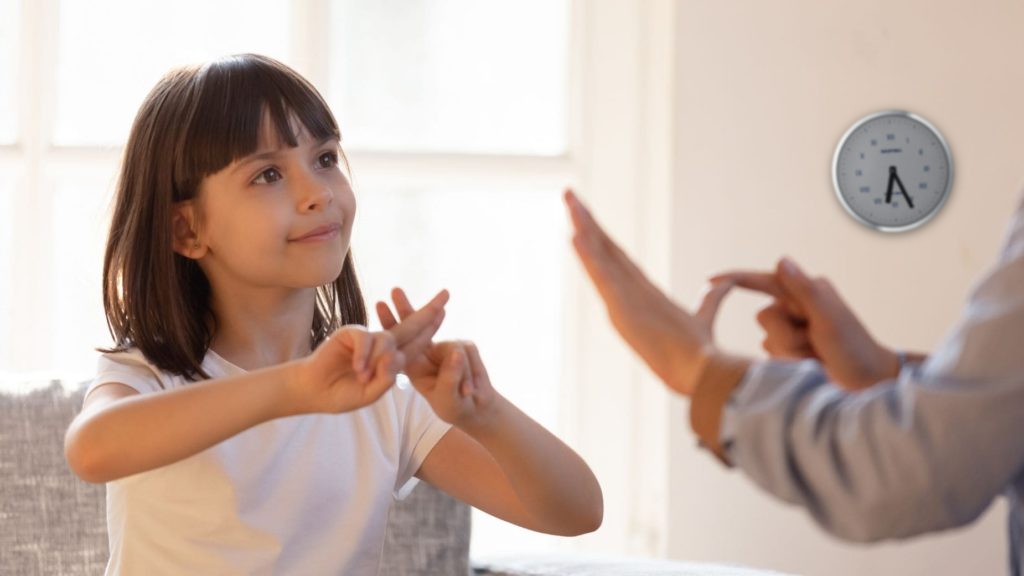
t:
6:26
